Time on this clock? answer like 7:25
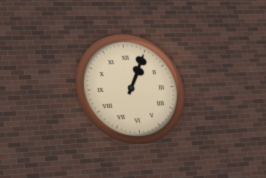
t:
1:05
